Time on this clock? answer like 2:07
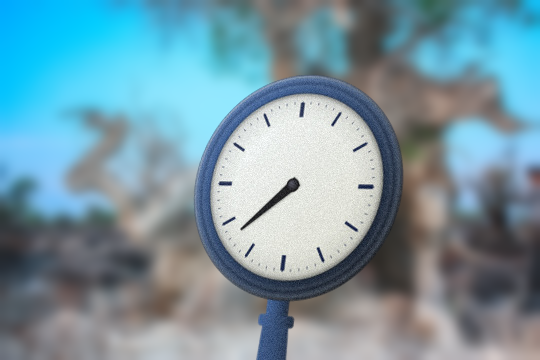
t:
7:38
